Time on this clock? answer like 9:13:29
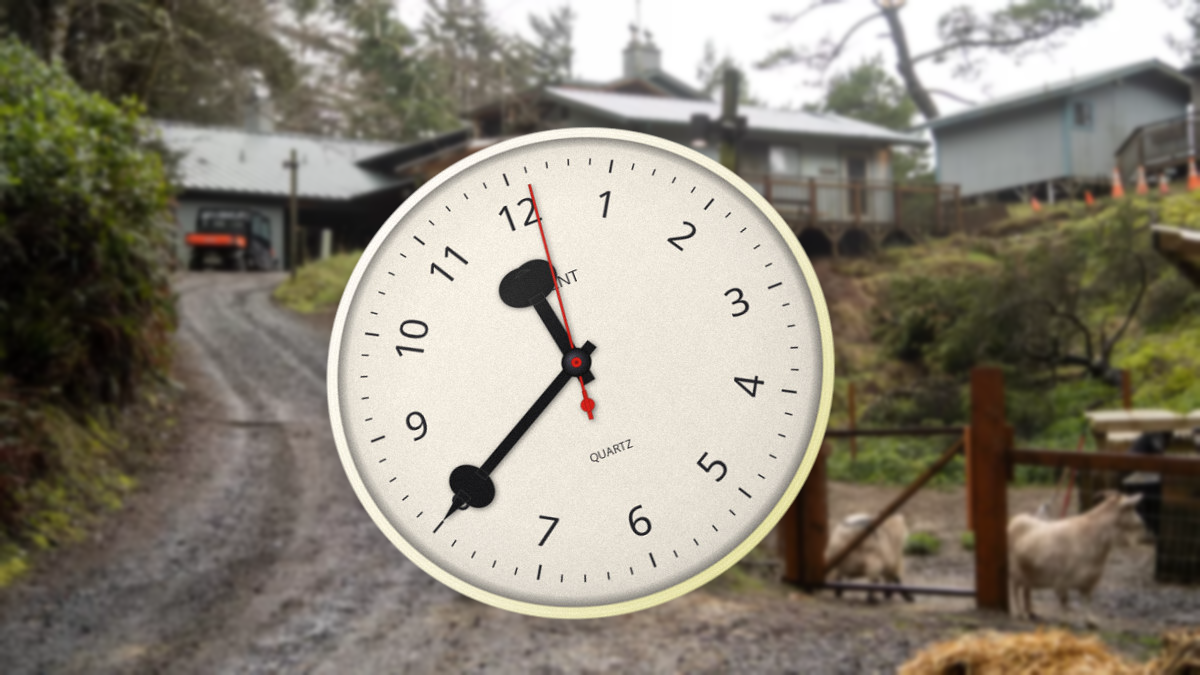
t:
11:40:01
